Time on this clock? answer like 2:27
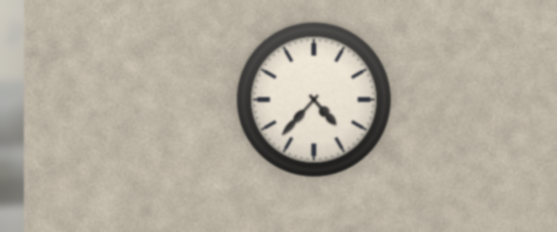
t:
4:37
